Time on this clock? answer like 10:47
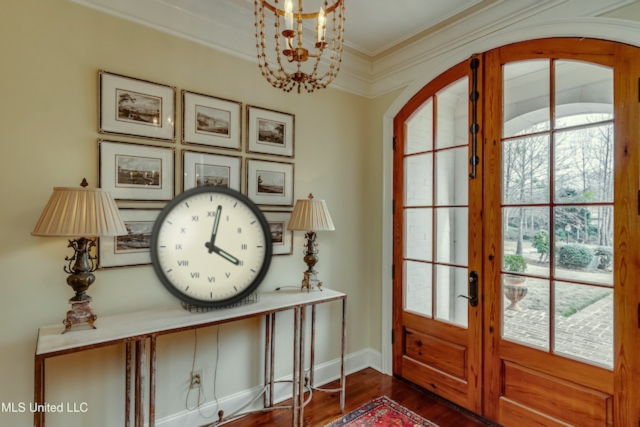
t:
4:02
